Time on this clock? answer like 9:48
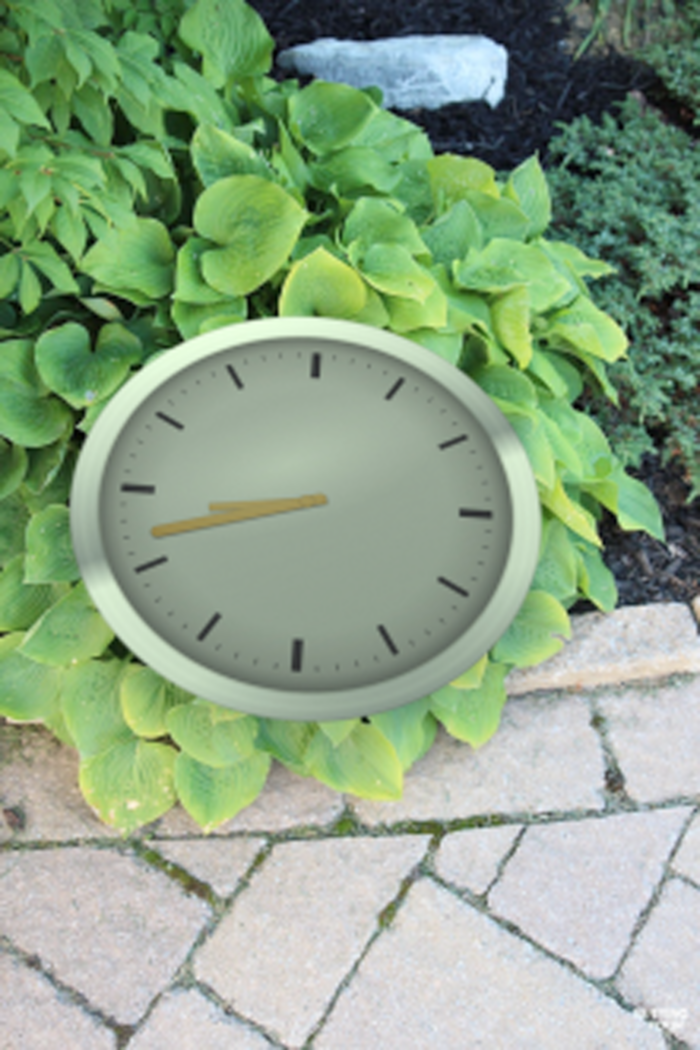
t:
8:42
